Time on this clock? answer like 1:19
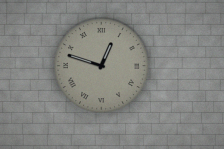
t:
12:48
